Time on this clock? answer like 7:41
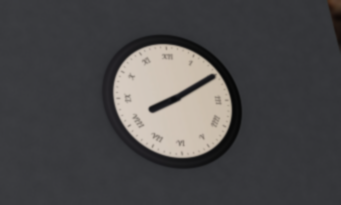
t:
8:10
